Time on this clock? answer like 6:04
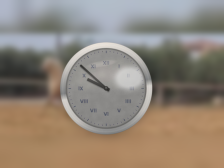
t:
9:52
